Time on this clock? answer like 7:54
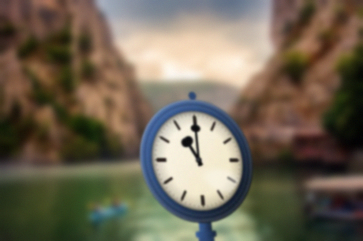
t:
11:00
